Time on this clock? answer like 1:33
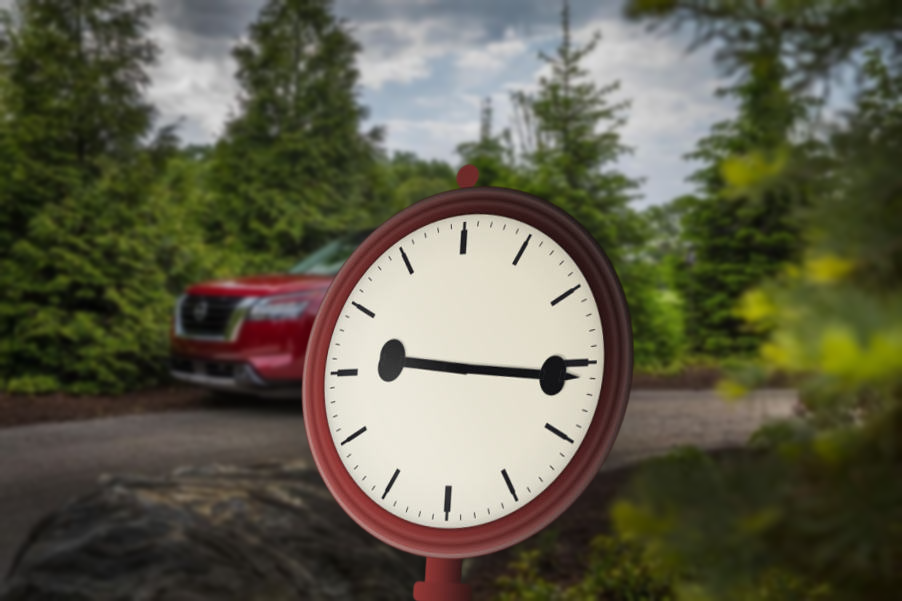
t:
9:16
